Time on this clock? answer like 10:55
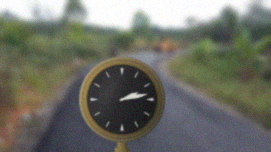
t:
2:13
